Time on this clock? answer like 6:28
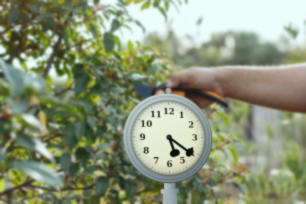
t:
5:21
